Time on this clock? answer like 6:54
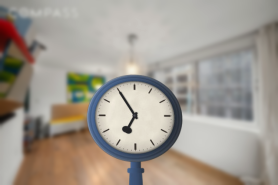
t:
6:55
